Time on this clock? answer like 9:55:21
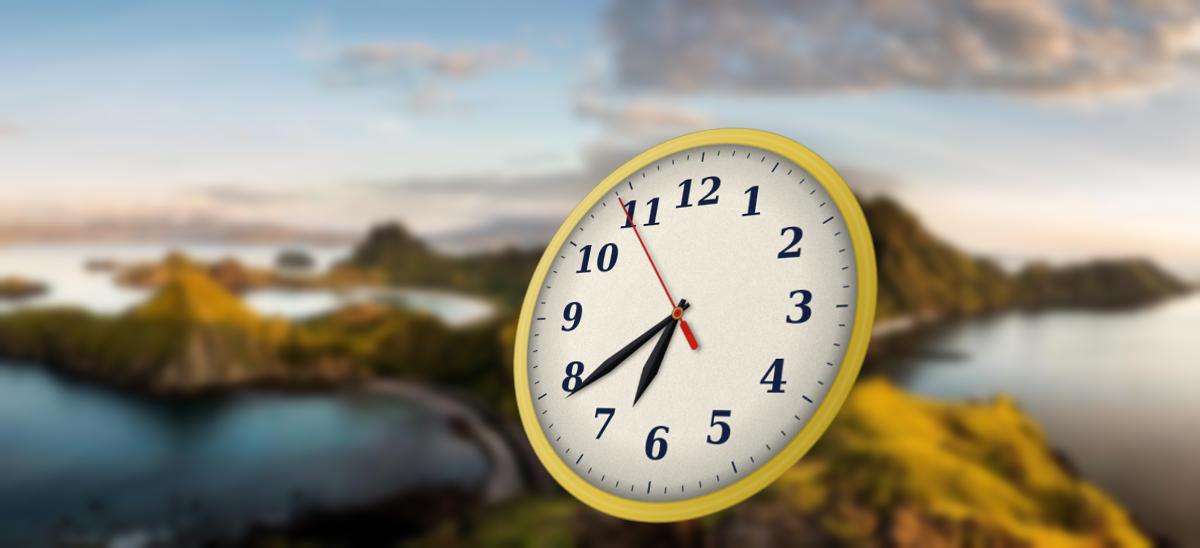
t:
6:38:54
